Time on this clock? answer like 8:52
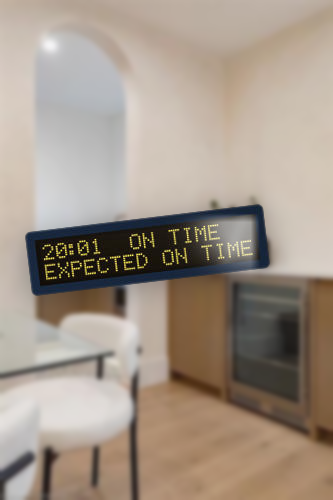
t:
20:01
